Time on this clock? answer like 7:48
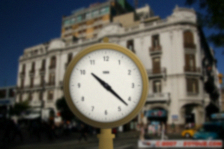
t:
10:22
